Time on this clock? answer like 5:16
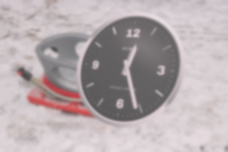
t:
12:26
